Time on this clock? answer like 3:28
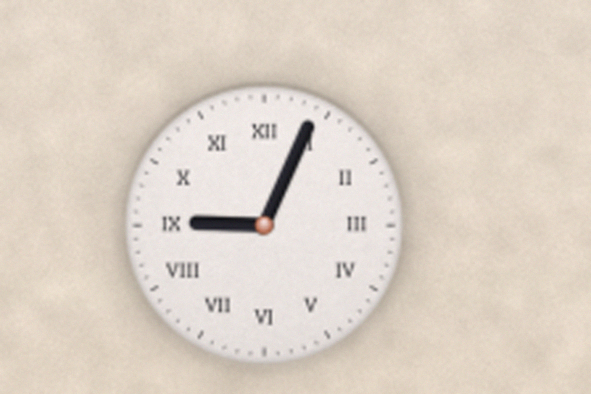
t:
9:04
